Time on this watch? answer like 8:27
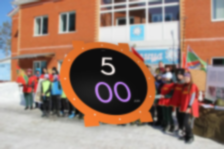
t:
5:00
